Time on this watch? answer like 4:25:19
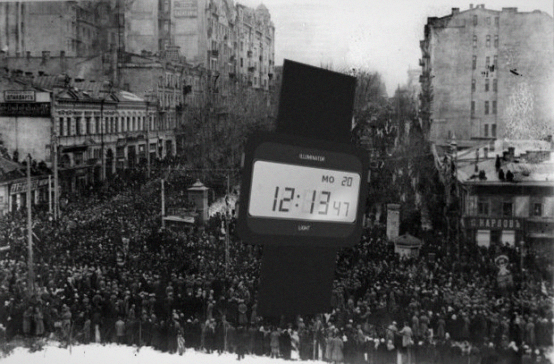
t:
12:13:47
